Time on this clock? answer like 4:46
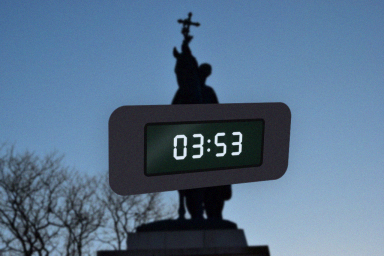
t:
3:53
